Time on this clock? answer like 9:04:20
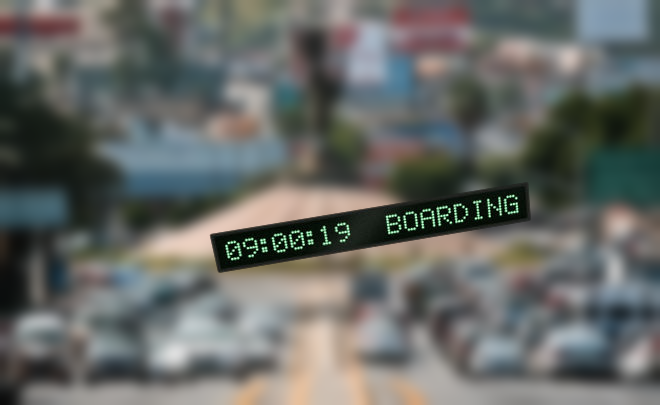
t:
9:00:19
